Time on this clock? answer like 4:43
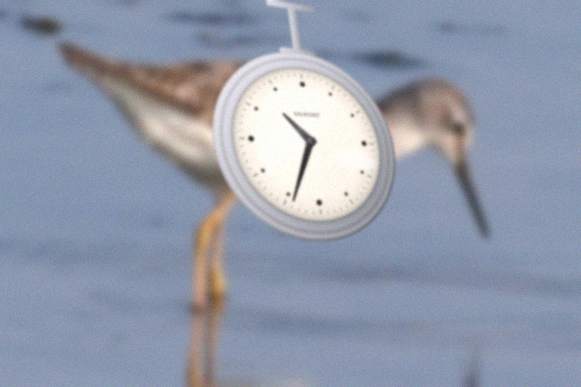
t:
10:34
